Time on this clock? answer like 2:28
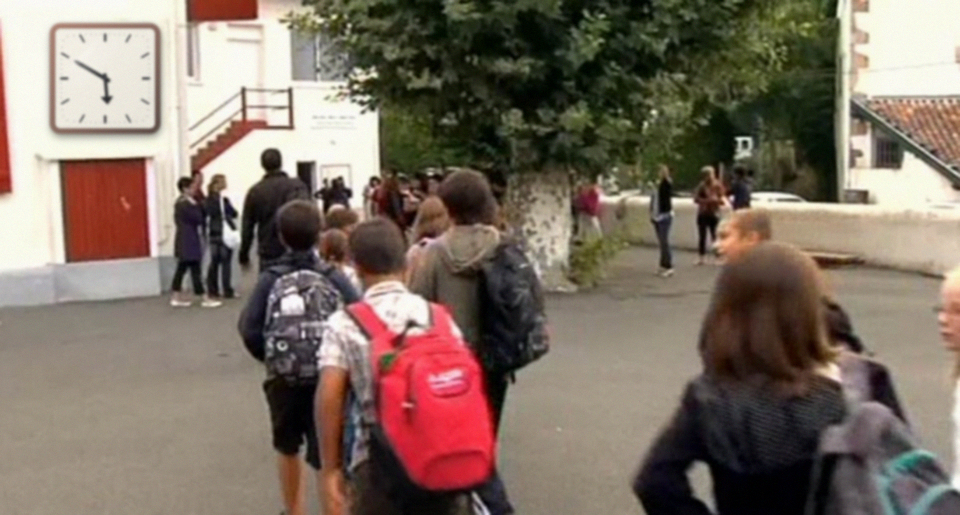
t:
5:50
